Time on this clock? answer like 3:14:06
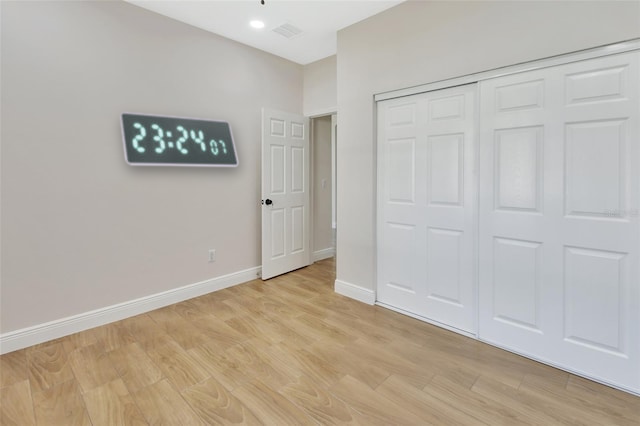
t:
23:24:07
